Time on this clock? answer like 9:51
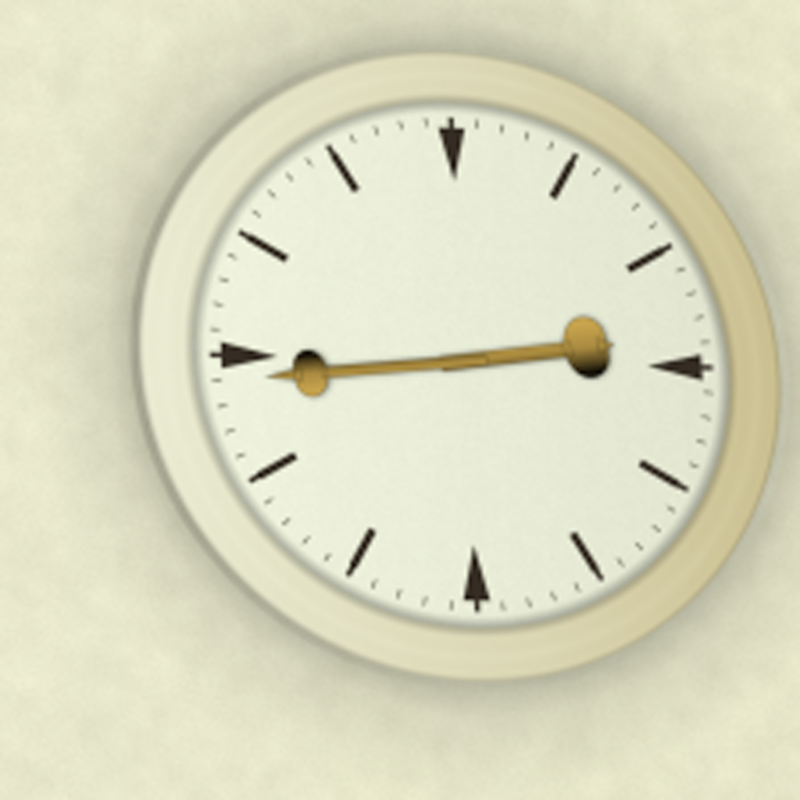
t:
2:44
